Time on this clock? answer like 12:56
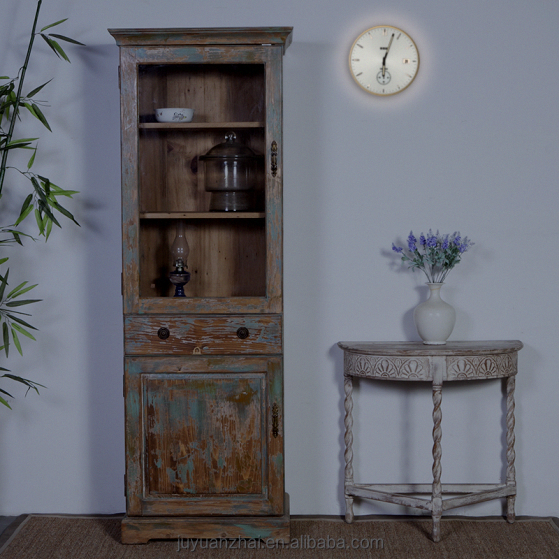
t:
6:03
